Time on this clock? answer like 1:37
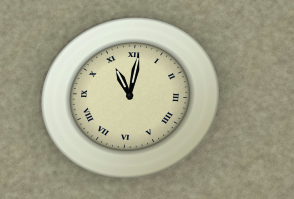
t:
11:01
